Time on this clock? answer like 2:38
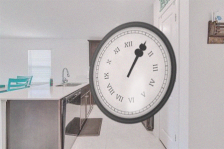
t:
1:06
